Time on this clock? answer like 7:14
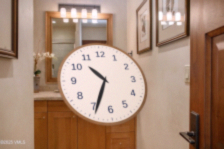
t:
10:34
